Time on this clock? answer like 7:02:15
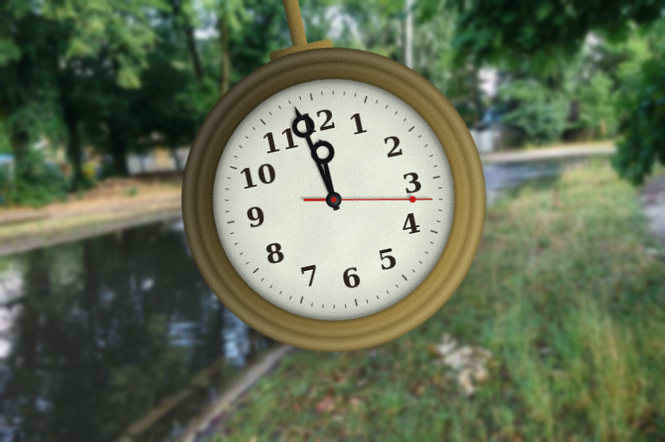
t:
11:58:17
